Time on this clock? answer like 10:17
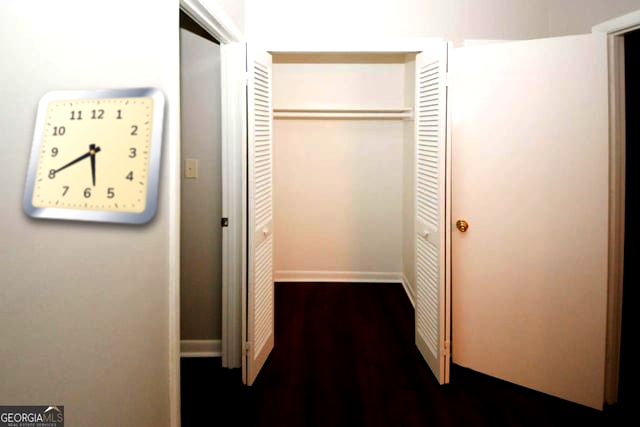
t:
5:40
